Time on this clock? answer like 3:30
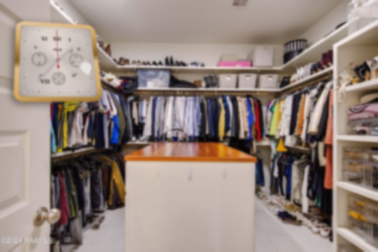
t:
1:37
